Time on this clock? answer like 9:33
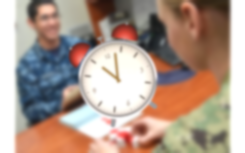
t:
11:03
